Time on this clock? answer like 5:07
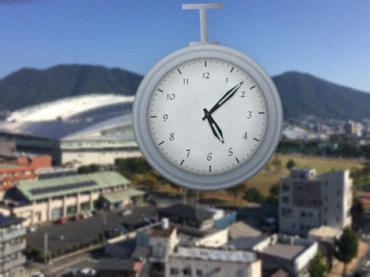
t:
5:08
